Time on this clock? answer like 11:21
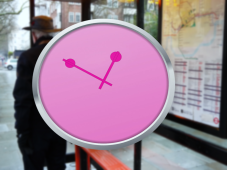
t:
12:50
